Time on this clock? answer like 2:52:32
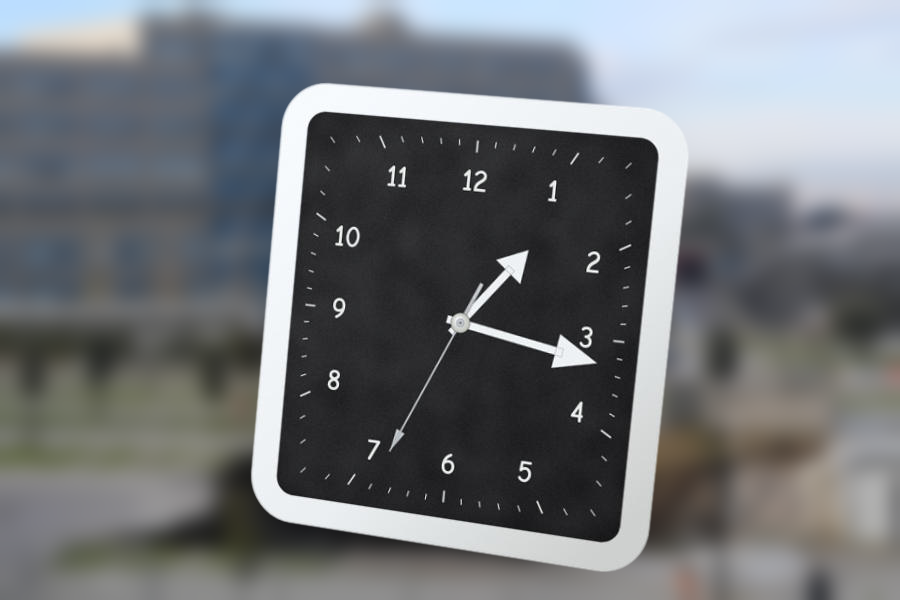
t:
1:16:34
